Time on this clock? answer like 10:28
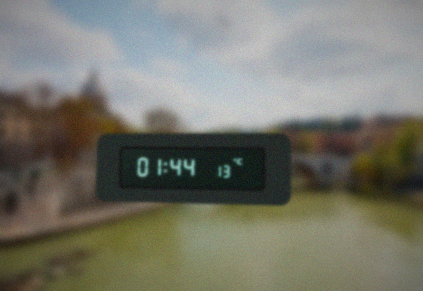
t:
1:44
